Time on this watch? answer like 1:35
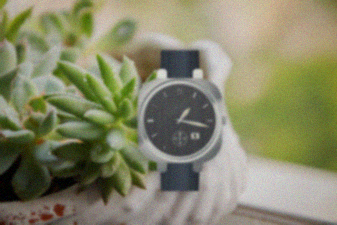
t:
1:17
